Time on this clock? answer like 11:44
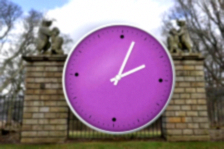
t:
2:03
